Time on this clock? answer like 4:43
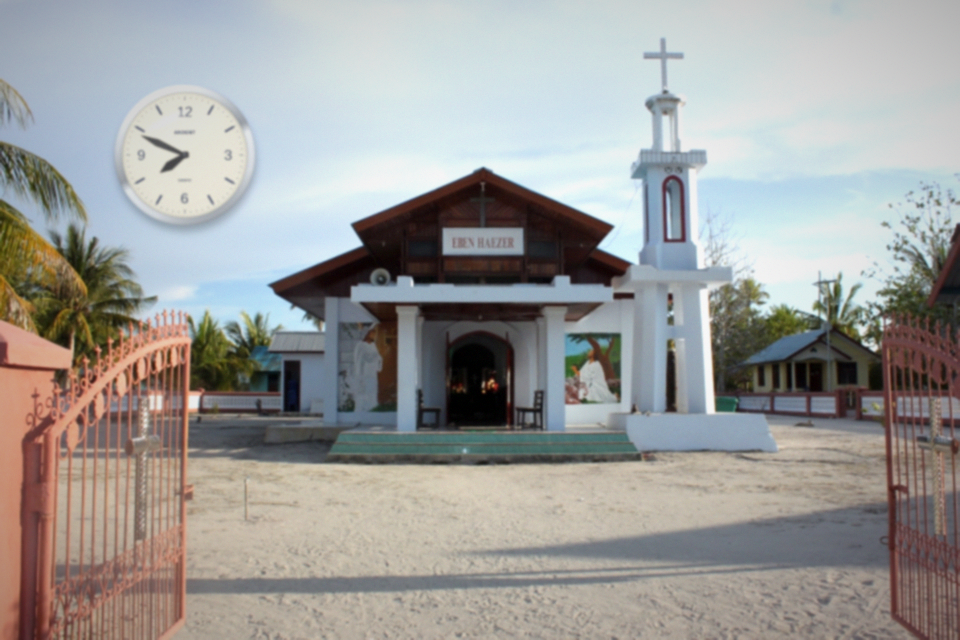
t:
7:49
